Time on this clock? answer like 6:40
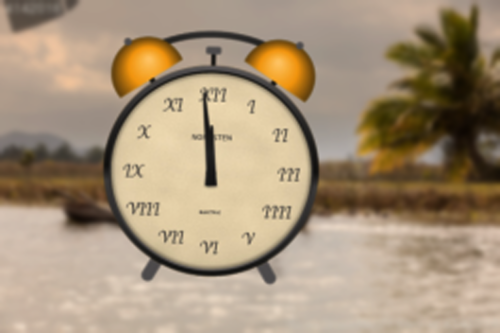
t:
11:59
